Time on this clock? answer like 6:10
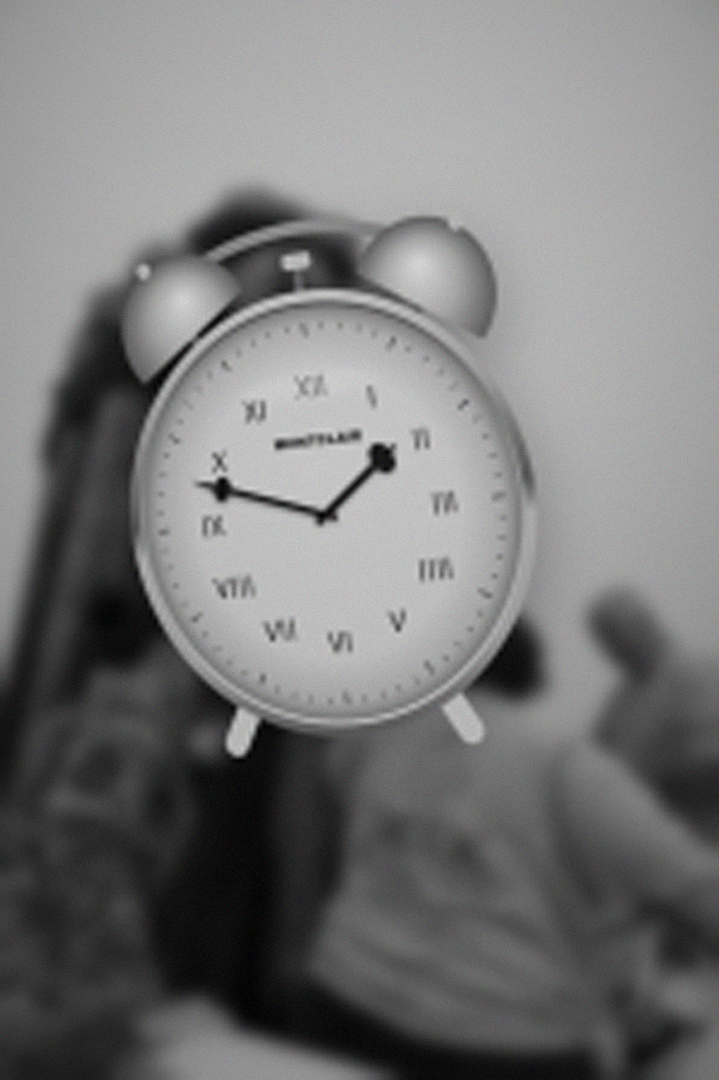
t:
1:48
